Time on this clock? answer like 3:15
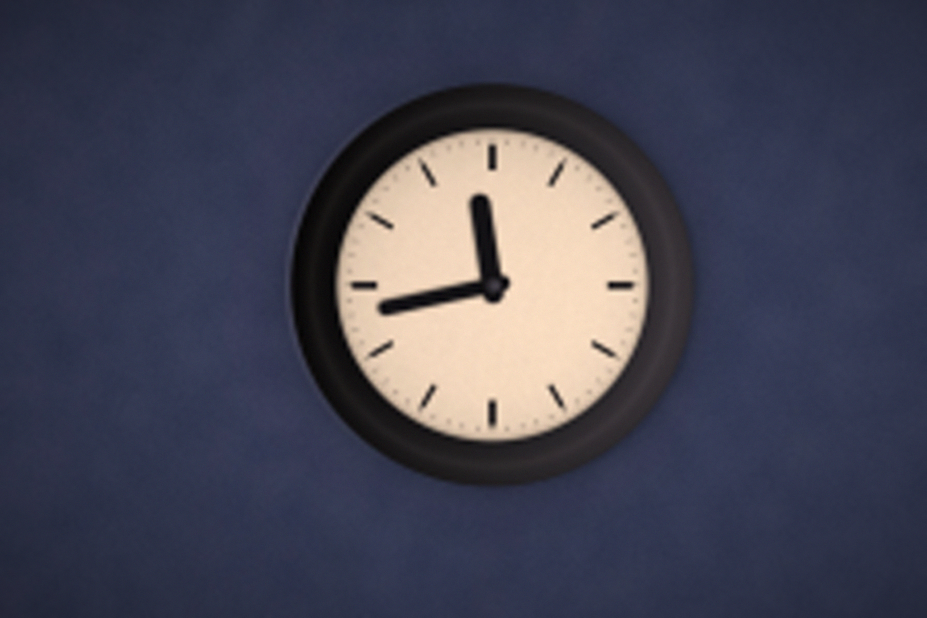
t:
11:43
